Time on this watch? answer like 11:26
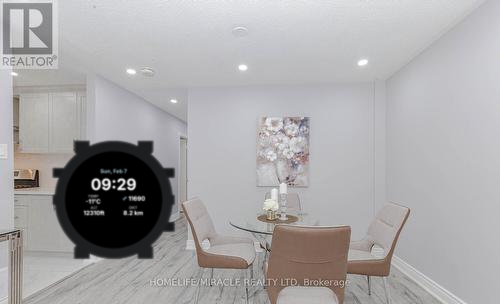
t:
9:29
